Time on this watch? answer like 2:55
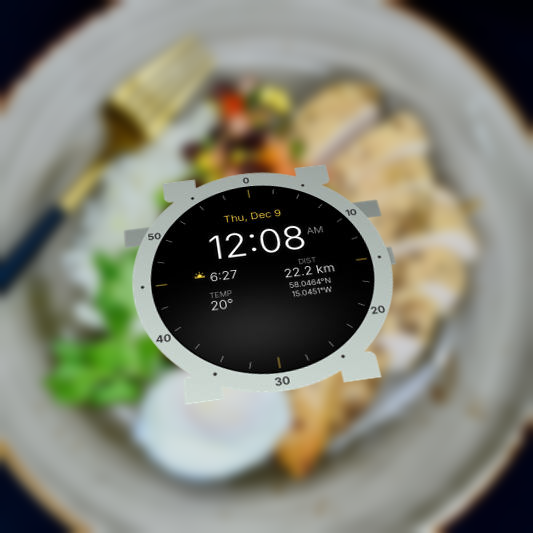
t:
12:08
